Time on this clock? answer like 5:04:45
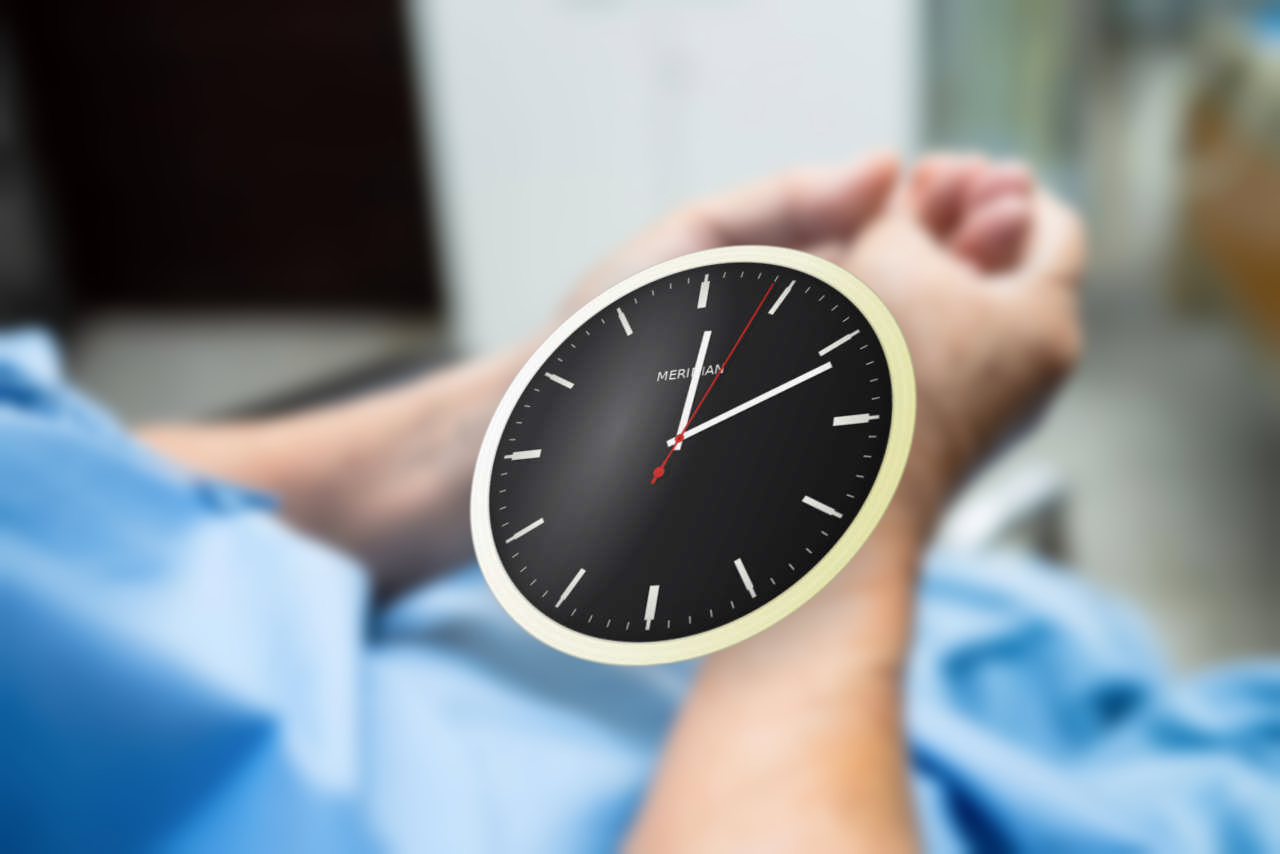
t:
12:11:04
